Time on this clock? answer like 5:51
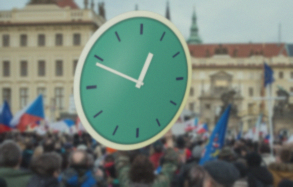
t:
12:49
